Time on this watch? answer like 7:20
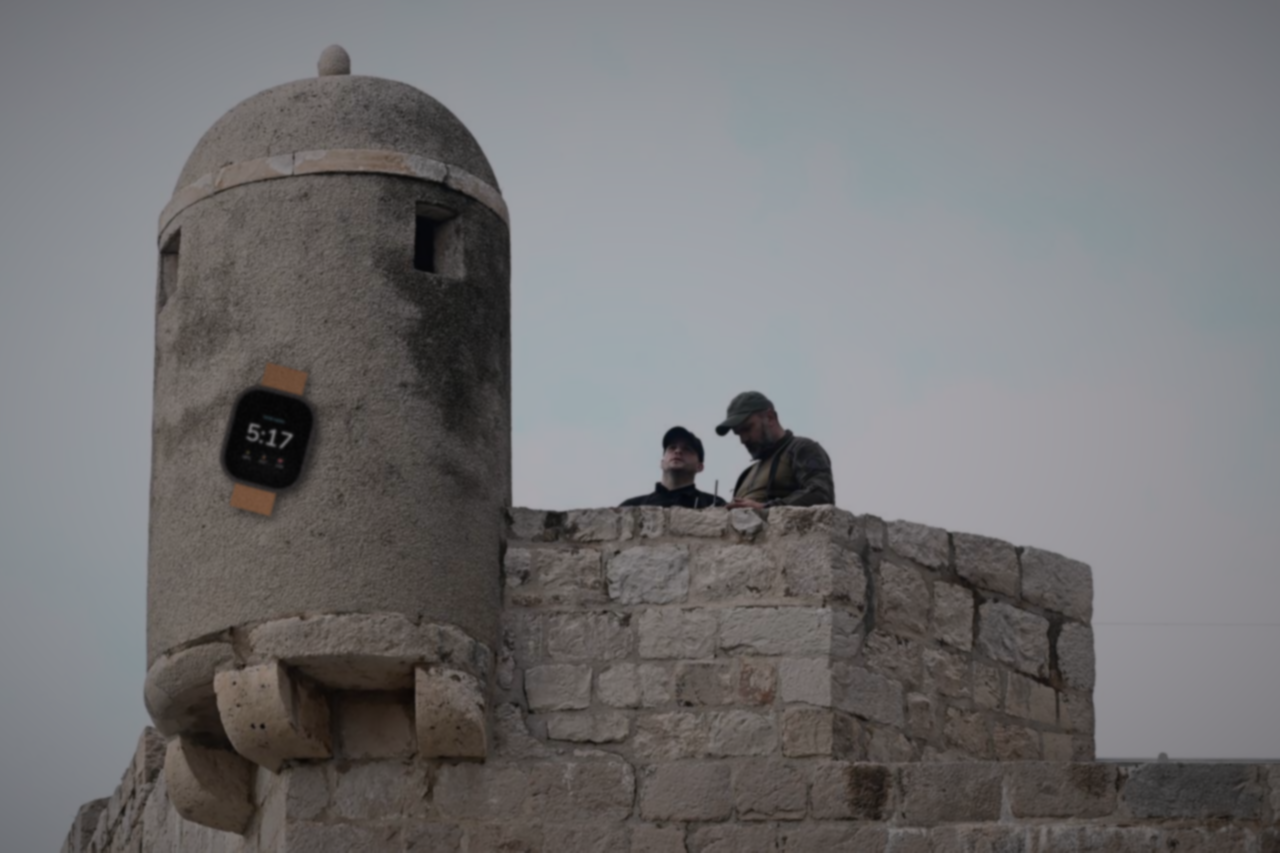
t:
5:17
